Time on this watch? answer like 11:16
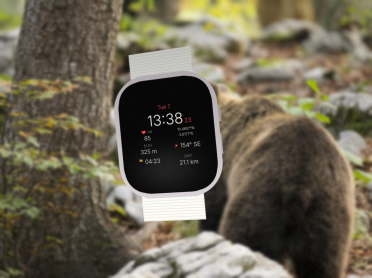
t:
13:38
